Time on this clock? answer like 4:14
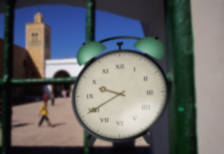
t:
9:40
